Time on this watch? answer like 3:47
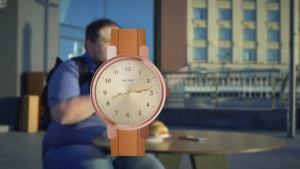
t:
8:13
